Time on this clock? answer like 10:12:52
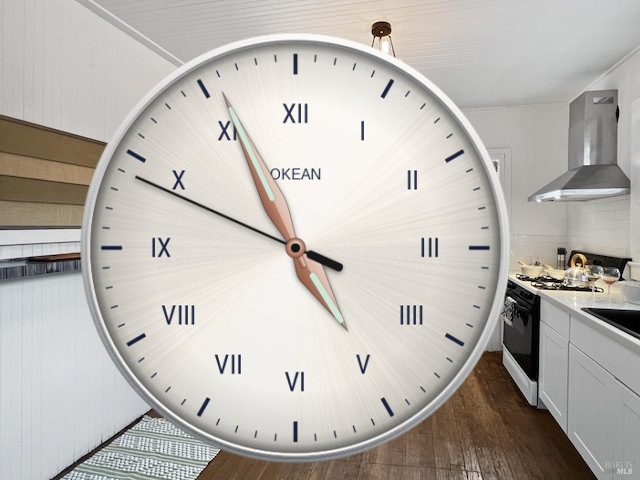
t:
4:55:49
